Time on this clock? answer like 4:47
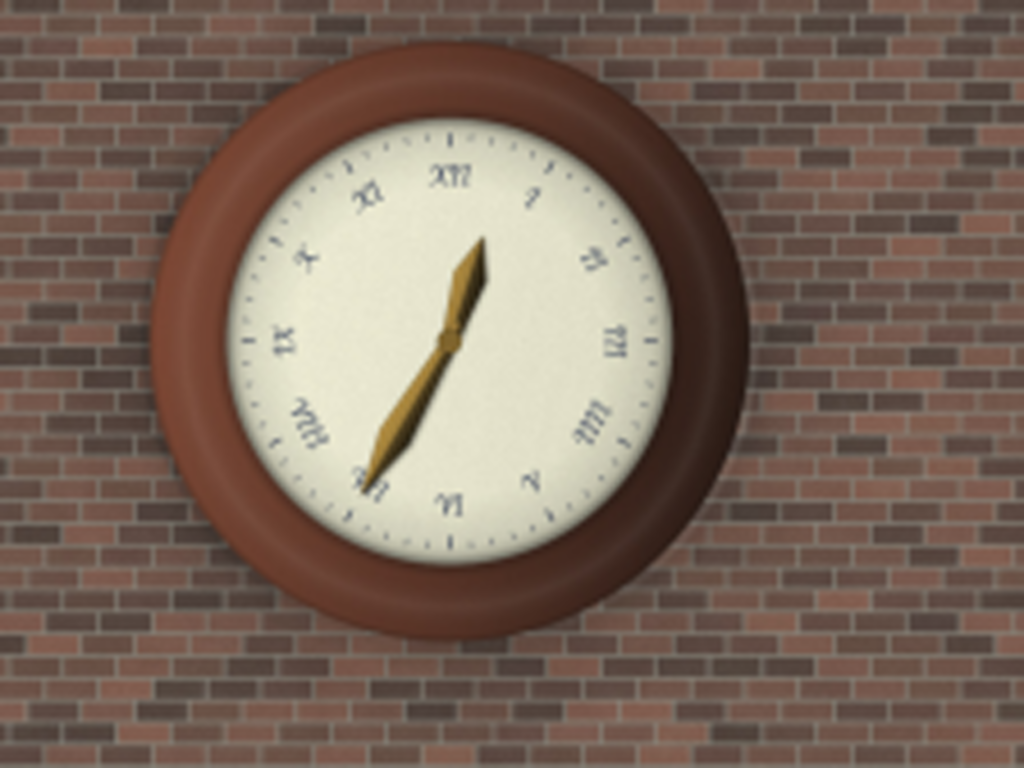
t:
12:35
